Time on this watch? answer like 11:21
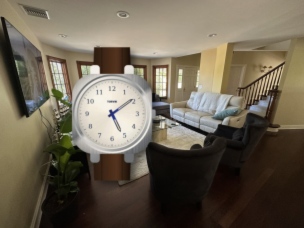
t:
5:09
